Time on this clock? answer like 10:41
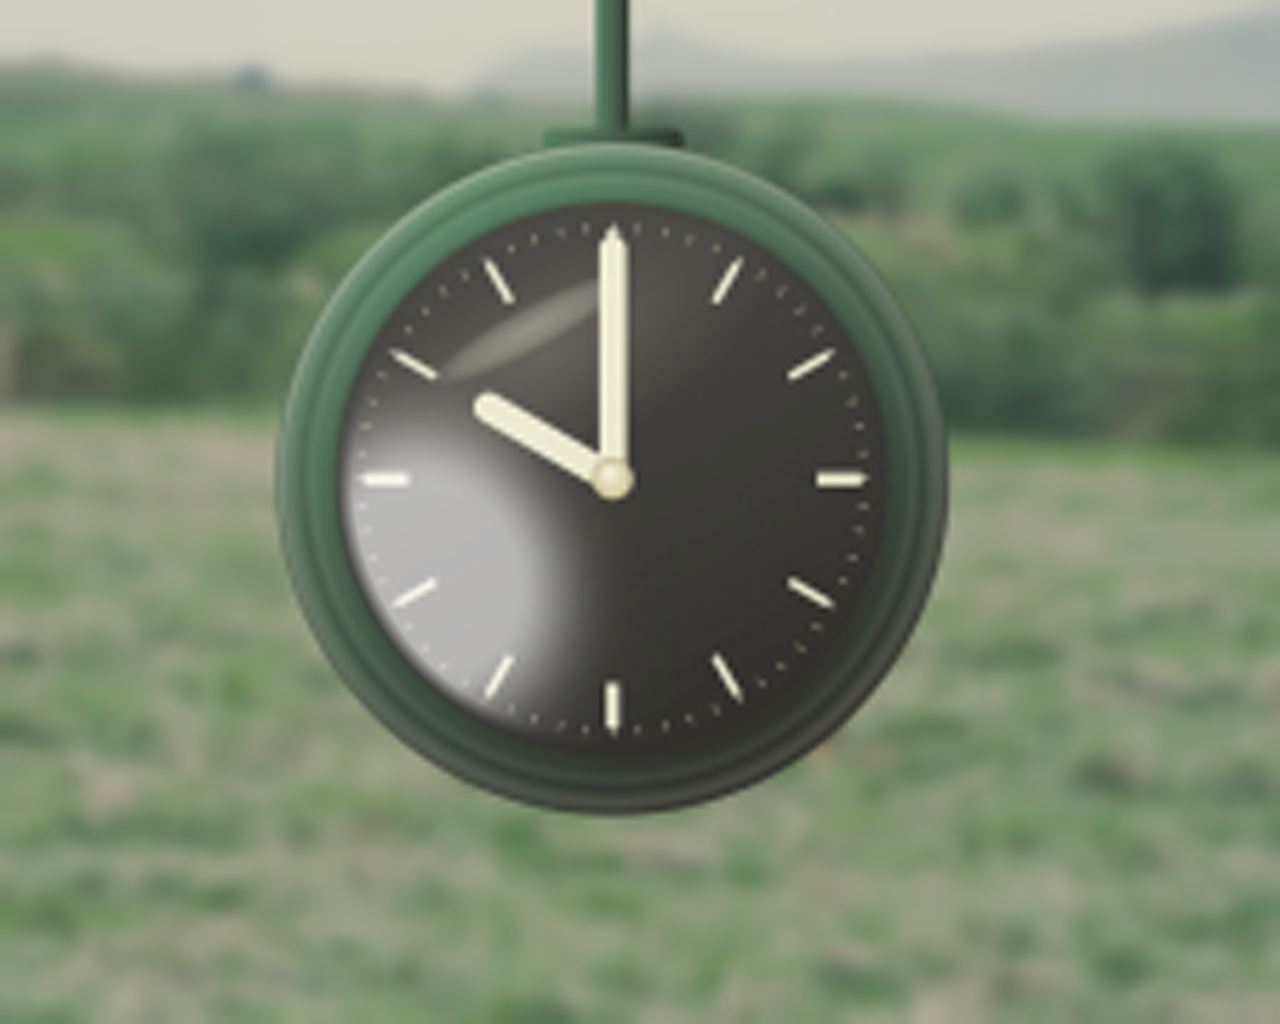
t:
10:00
